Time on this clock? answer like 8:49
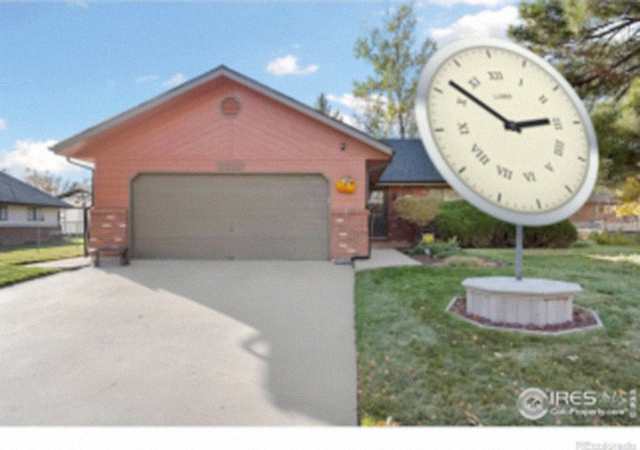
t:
2:52
